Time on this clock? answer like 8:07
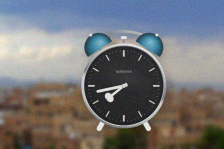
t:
7:43
